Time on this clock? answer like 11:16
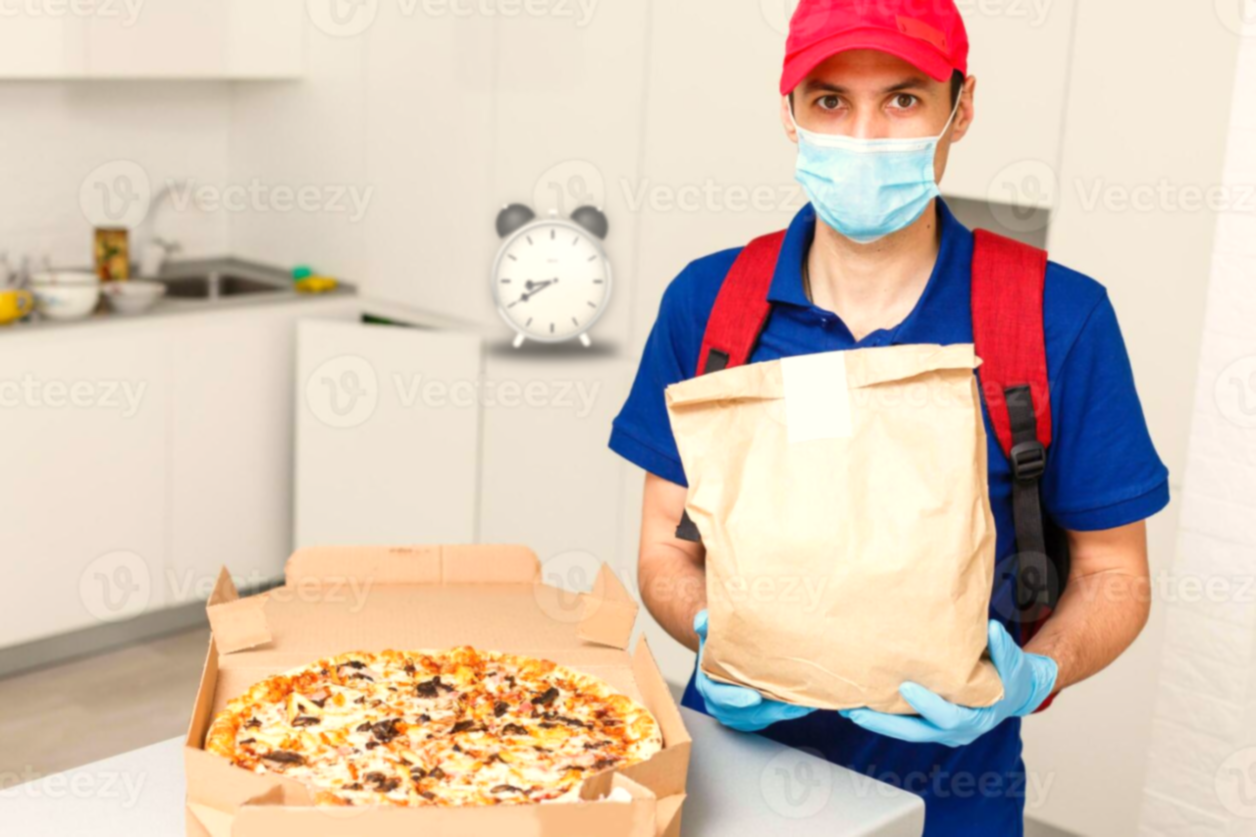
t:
8:40
